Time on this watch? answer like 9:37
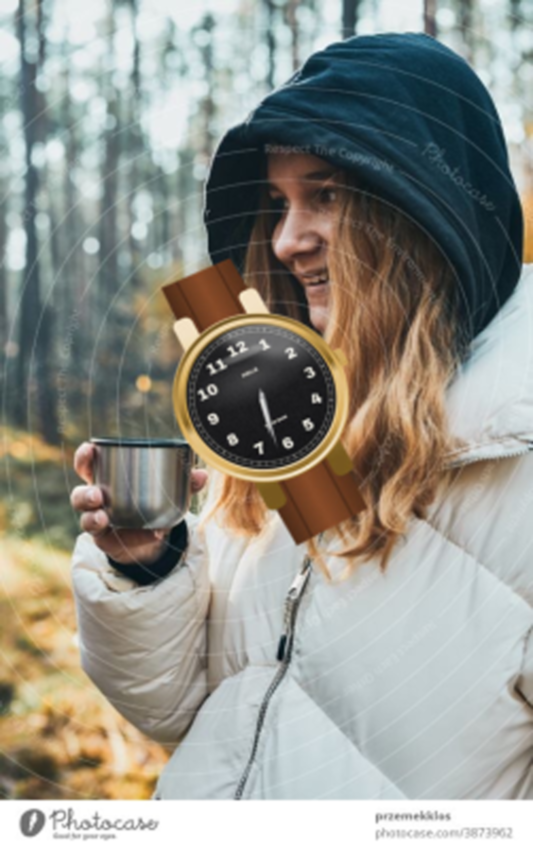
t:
6:32
